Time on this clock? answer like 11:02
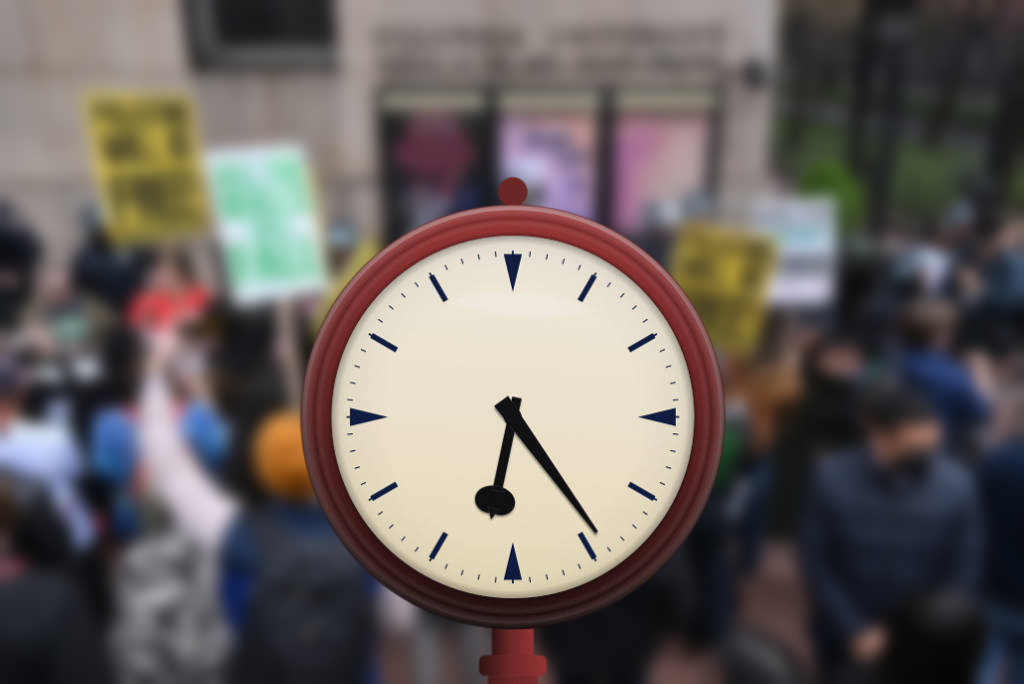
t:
6:24
